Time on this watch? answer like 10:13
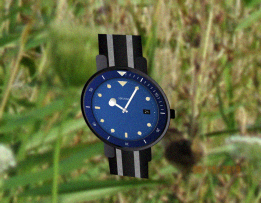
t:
10:05
